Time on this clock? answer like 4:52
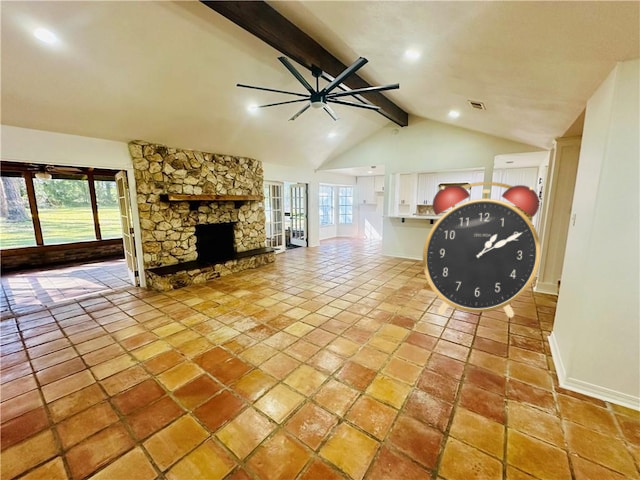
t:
1:10
